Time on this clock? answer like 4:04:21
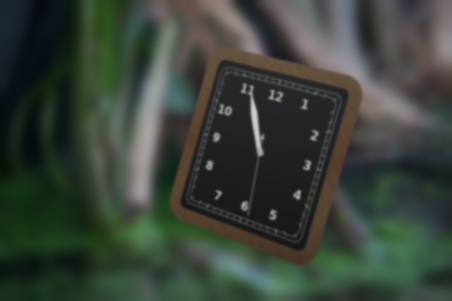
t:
10:55:29
